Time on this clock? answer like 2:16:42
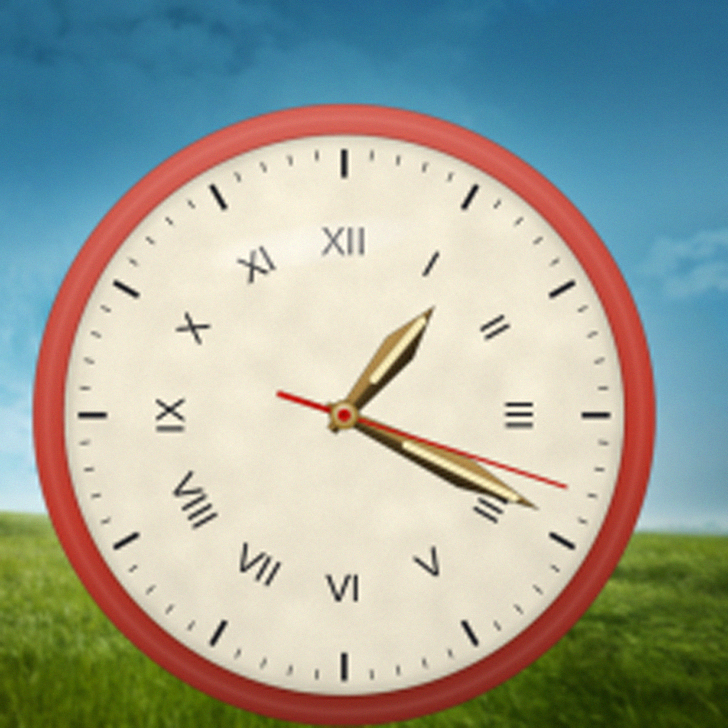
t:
1:19:18
